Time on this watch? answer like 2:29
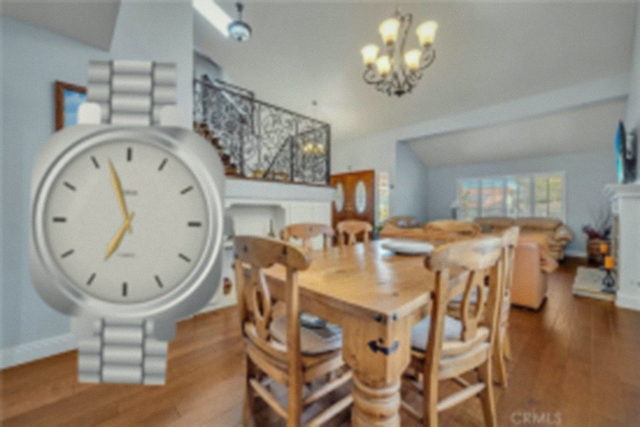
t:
6:57
